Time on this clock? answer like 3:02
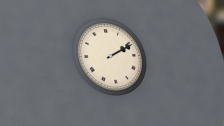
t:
2:11
